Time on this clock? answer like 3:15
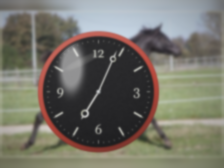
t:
7:04
